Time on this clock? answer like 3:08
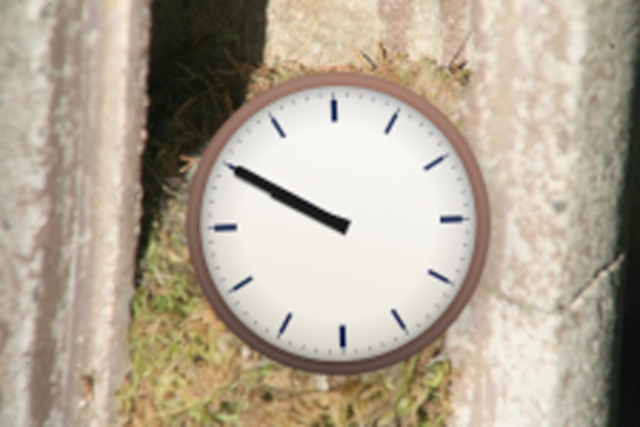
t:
9:50
